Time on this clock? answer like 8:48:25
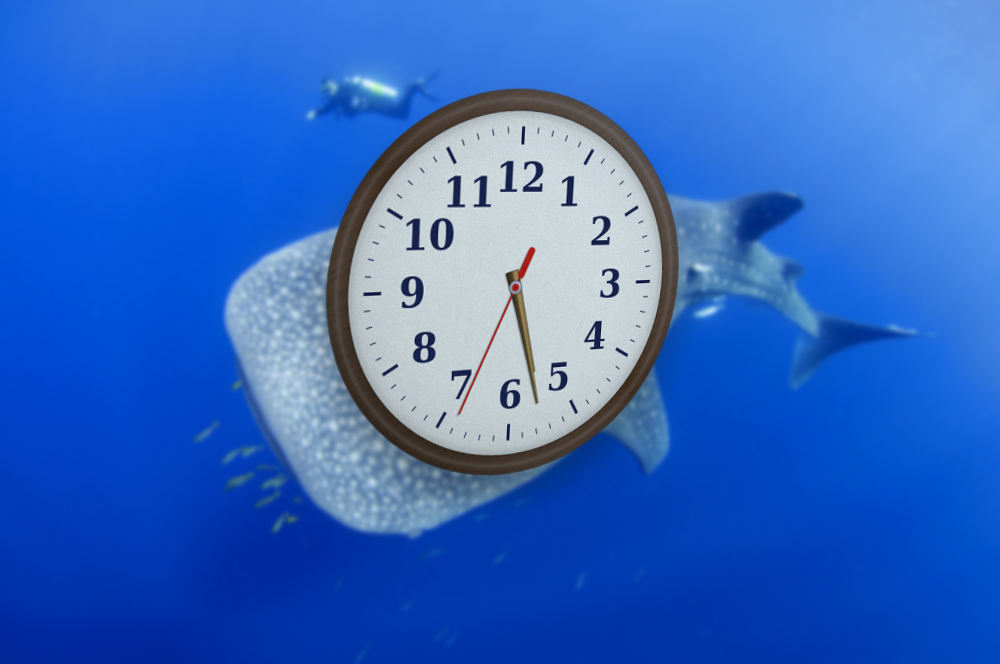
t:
5:27:34
